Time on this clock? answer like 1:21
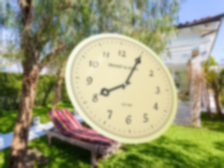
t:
8:05
